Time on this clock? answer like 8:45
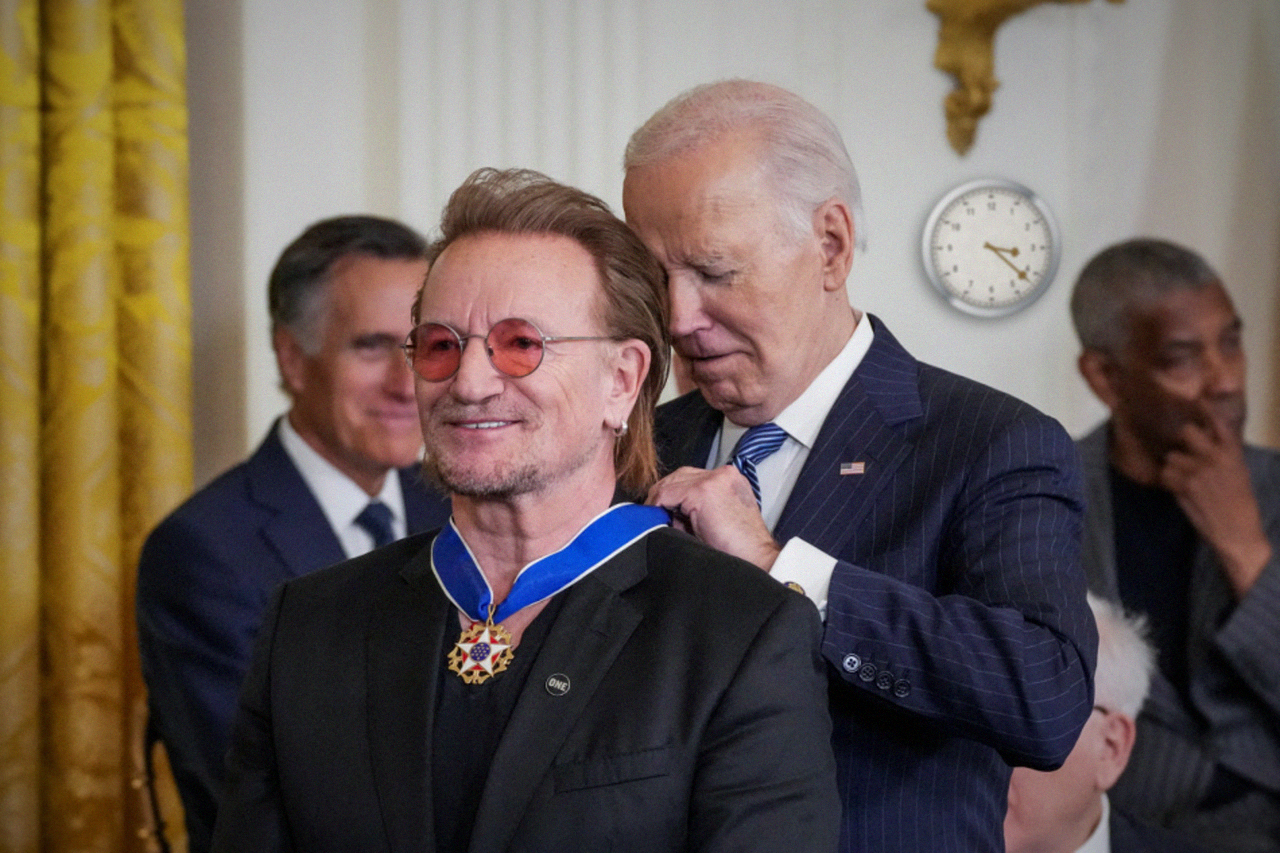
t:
3:22
